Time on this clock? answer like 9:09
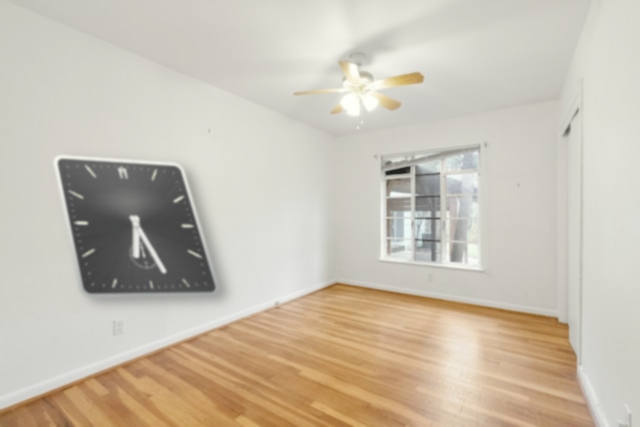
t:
6:27
